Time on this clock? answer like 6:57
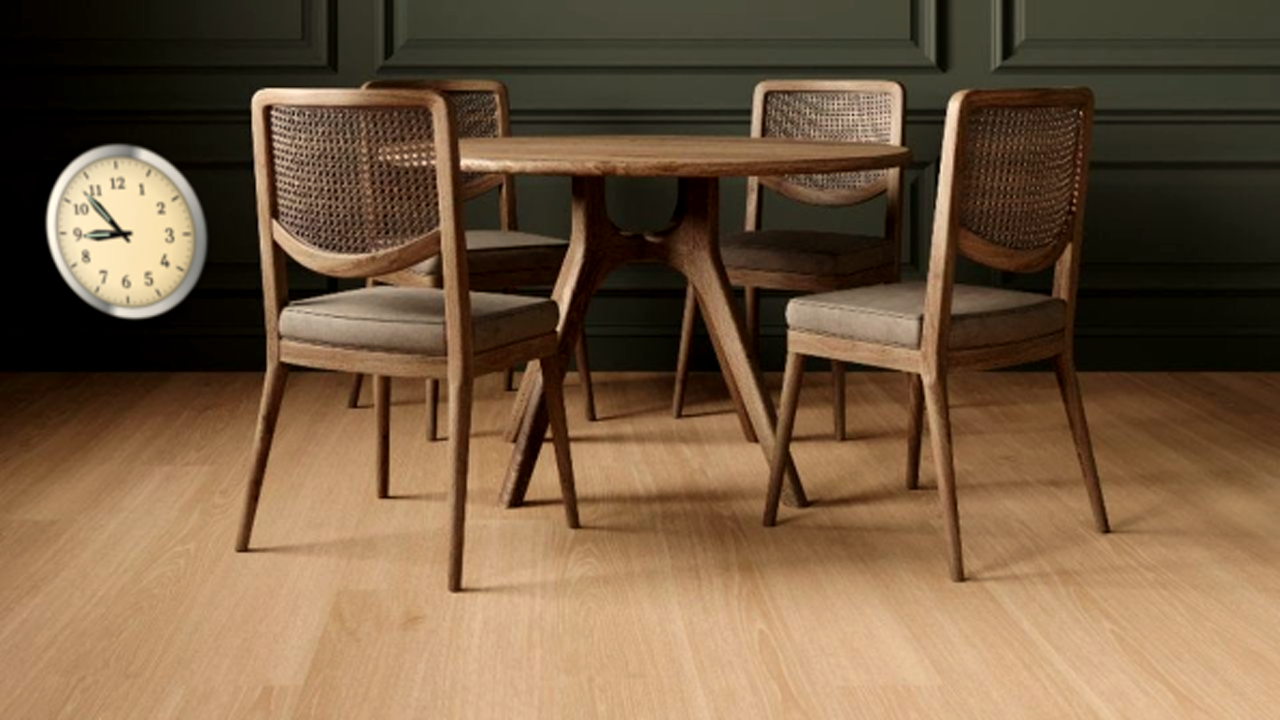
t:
8:53
